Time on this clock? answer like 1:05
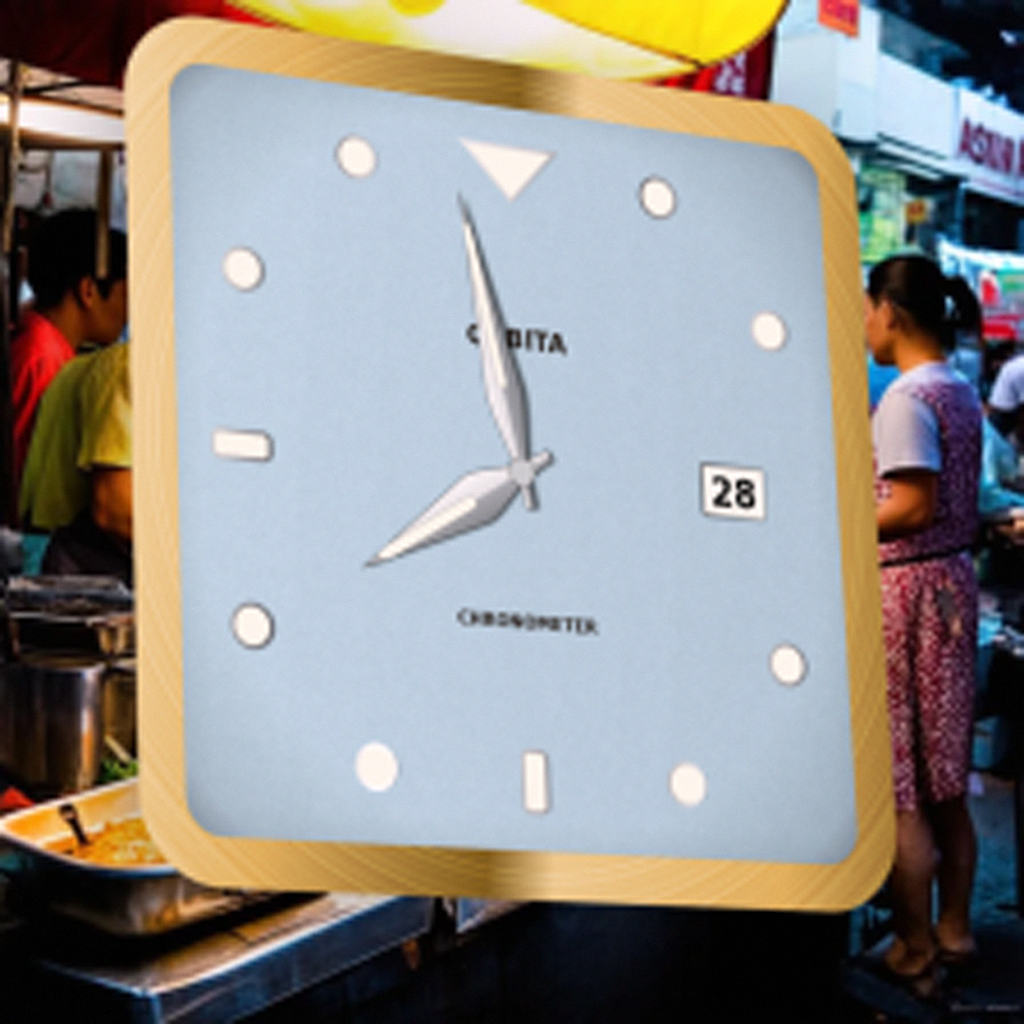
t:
7:58
